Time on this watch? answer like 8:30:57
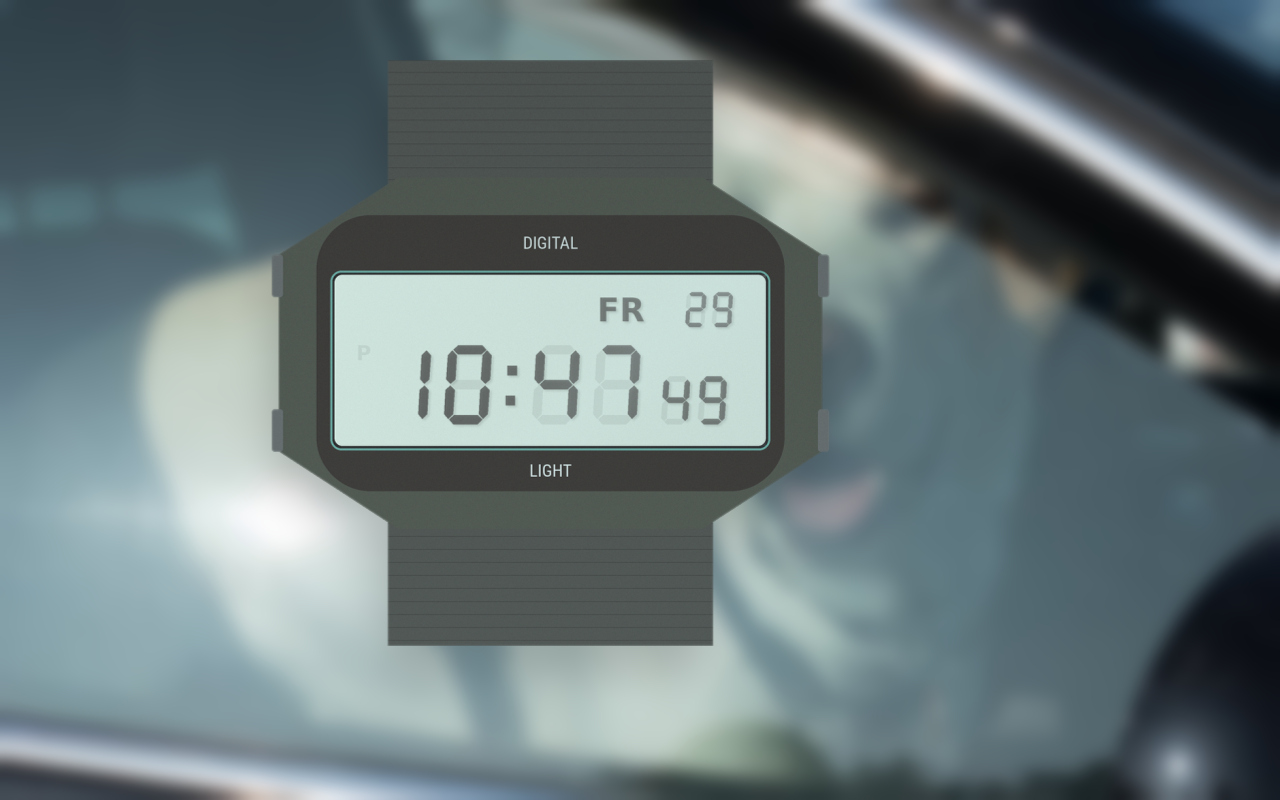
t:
10:47:49
